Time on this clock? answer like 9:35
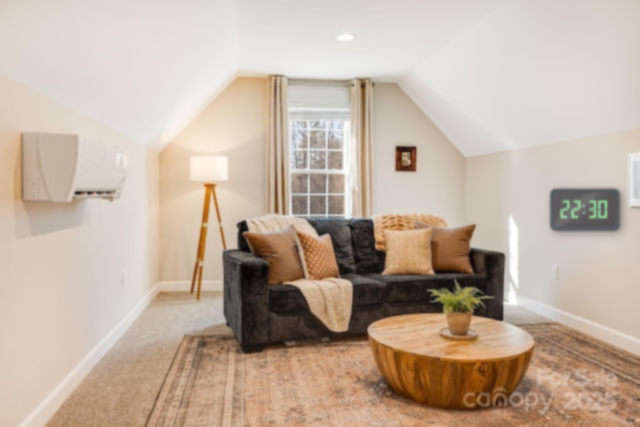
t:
22:30
